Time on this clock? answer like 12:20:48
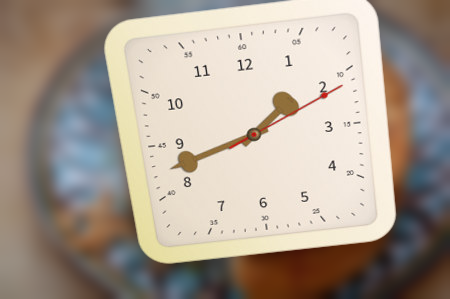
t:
1:42:11
